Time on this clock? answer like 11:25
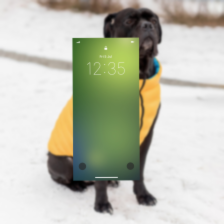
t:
12:35
